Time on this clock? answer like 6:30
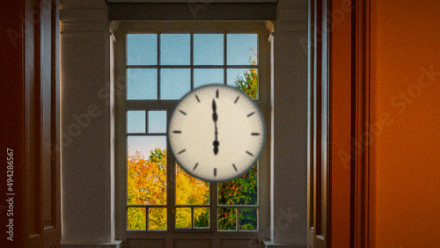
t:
5:59
